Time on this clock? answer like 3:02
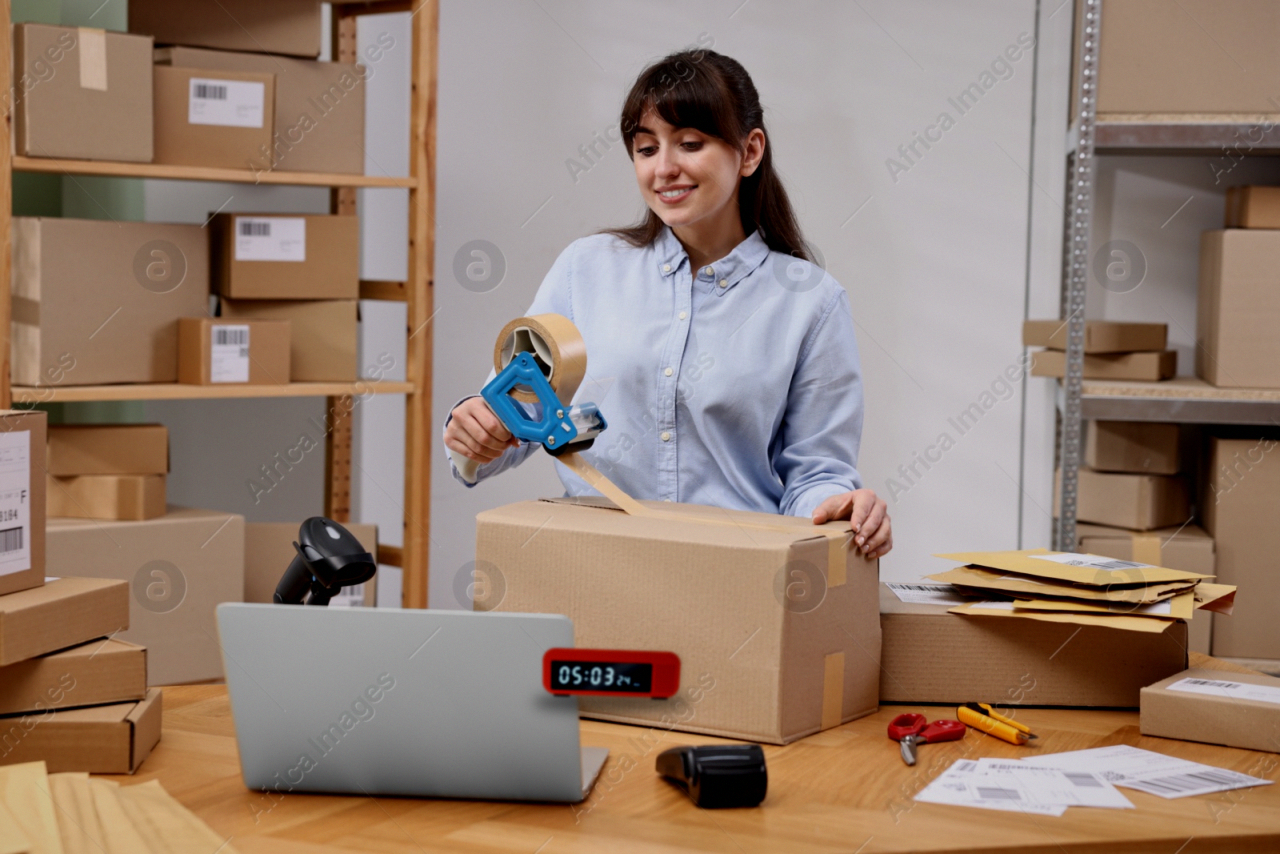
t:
5:03
